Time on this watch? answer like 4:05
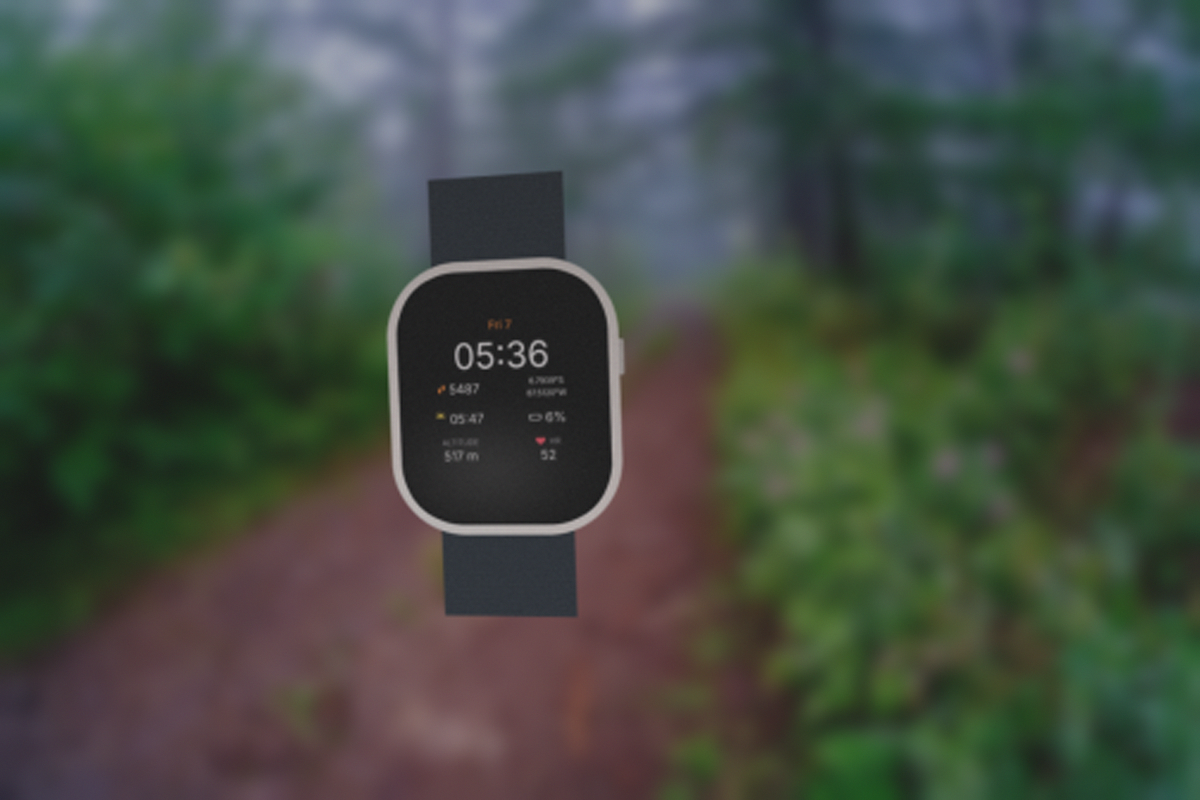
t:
5:36
